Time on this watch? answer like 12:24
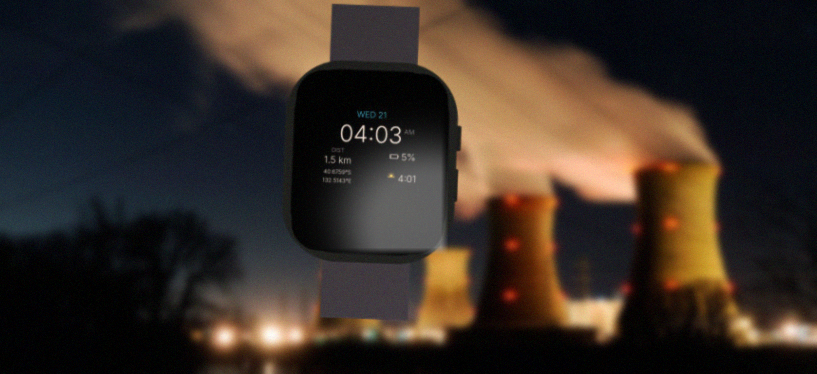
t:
4:03
